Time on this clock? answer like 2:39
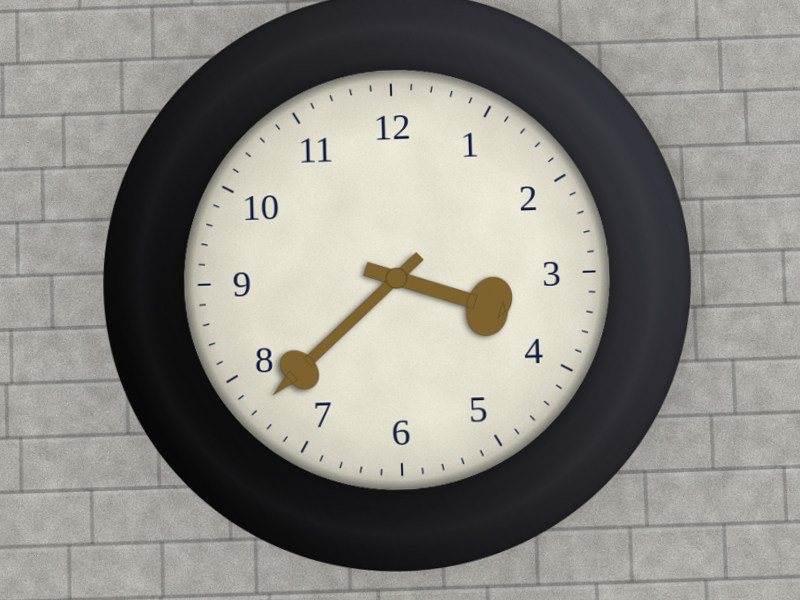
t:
3:38
